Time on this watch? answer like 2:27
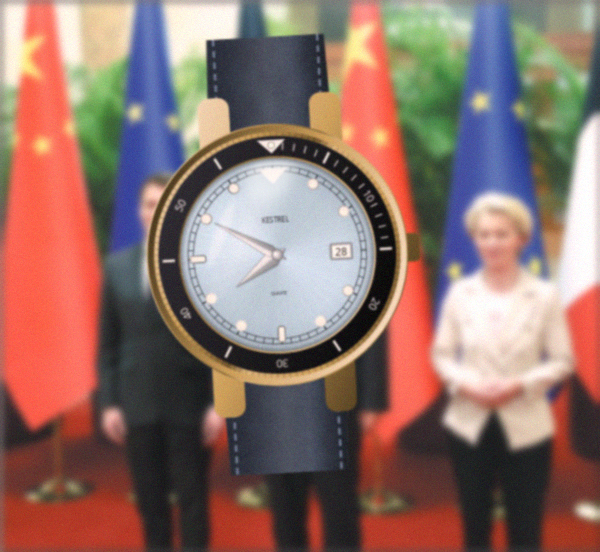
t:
7:50
